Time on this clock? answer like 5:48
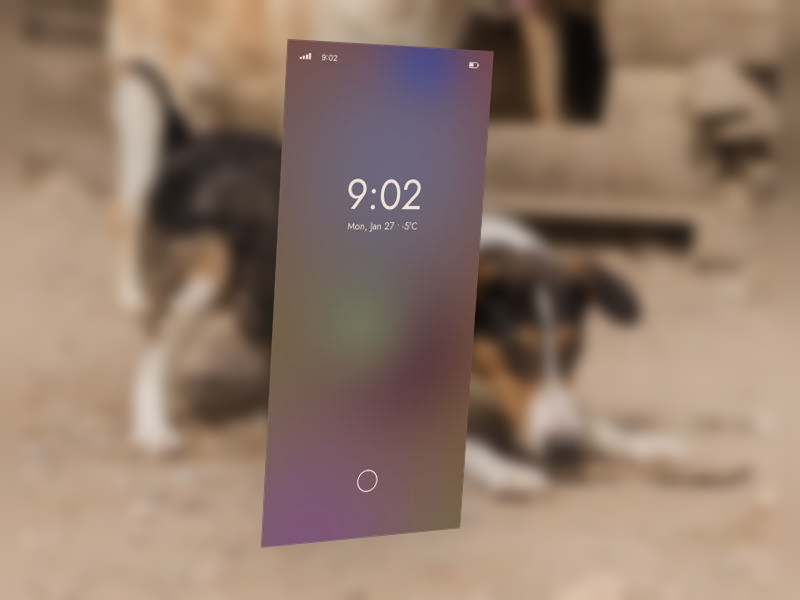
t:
9:02
